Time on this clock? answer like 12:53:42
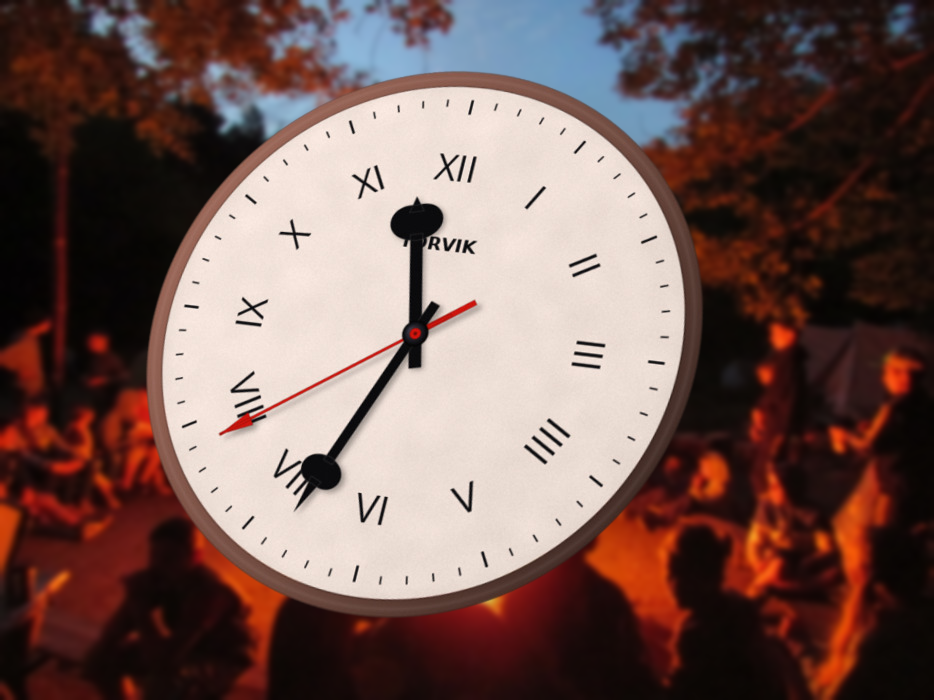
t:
11:33:39
